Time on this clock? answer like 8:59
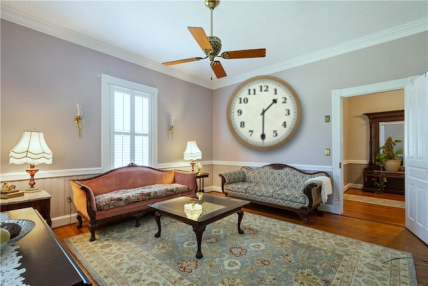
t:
1:30
